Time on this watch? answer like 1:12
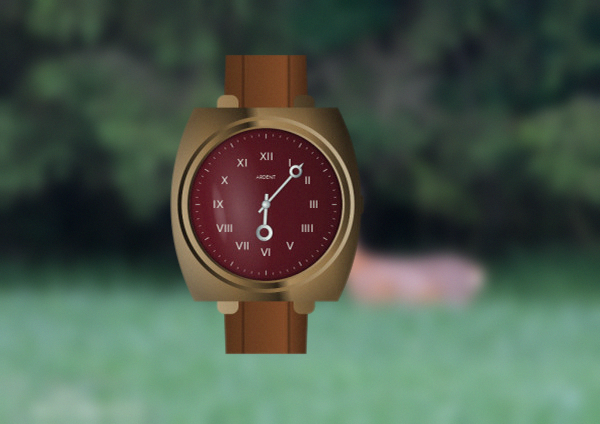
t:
6:07
